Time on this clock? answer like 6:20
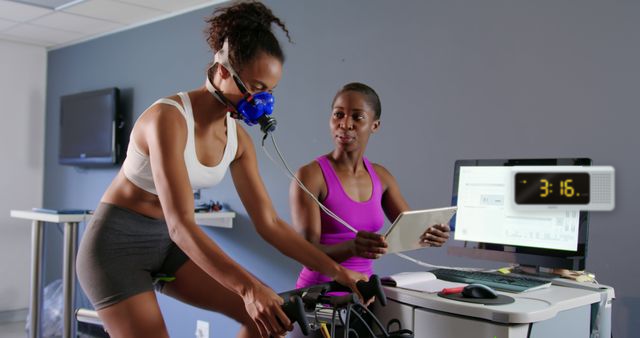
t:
3:16
